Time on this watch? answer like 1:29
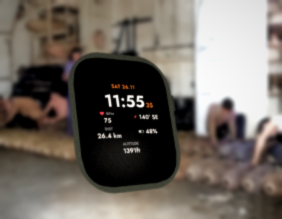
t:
11:55
